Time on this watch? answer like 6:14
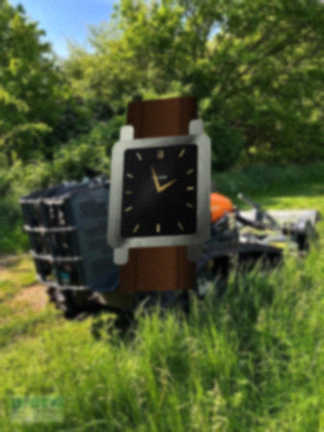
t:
1:57
